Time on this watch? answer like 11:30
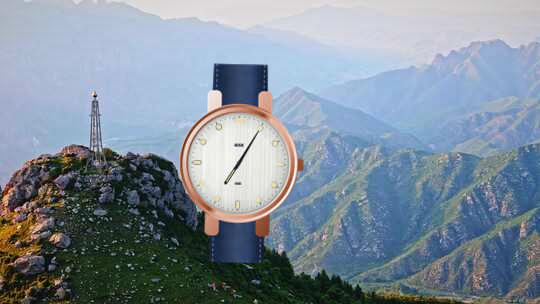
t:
7:05
